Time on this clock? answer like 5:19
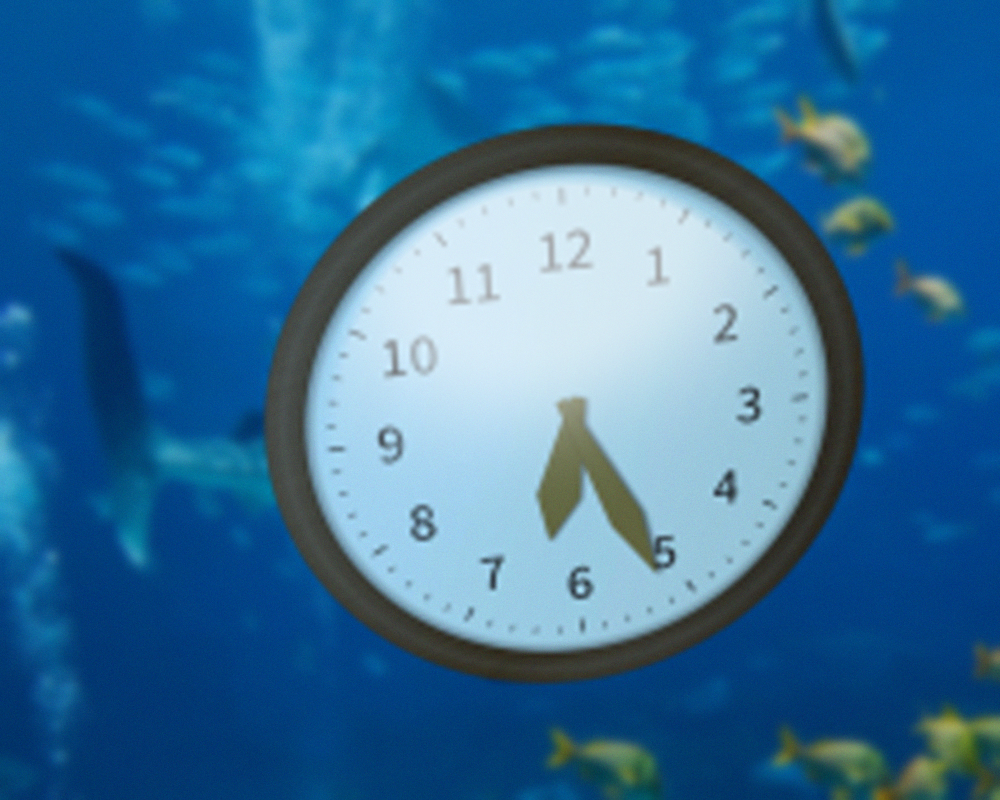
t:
6:26
